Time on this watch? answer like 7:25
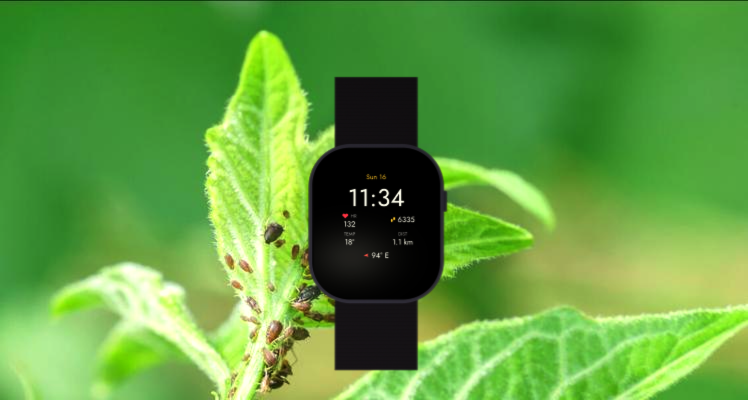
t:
11:34
